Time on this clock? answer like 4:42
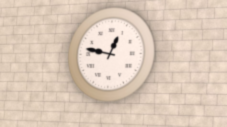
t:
12:47
